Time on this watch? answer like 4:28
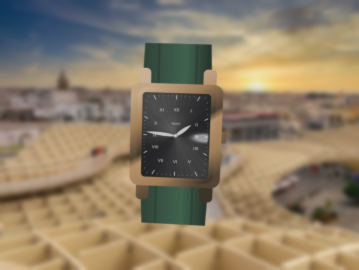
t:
1:46
